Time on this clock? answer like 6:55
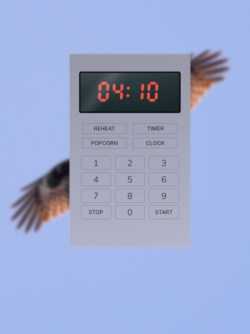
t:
4:10
